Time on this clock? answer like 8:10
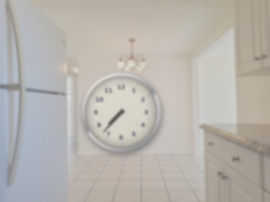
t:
7:37
